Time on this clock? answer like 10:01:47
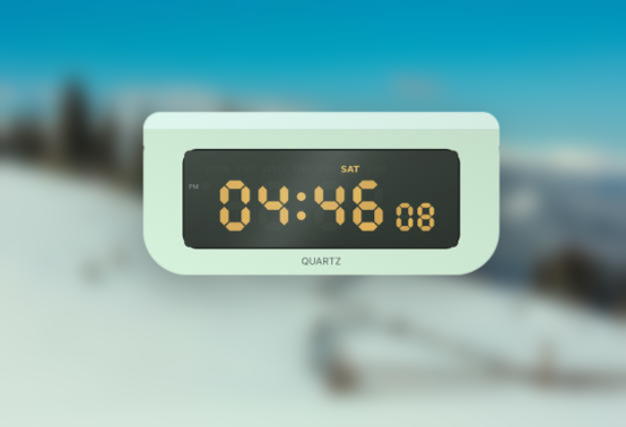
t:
4:46:08
